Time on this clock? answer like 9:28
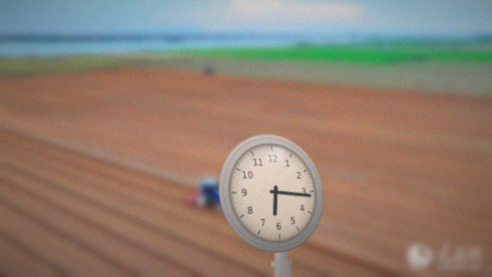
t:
6:16
